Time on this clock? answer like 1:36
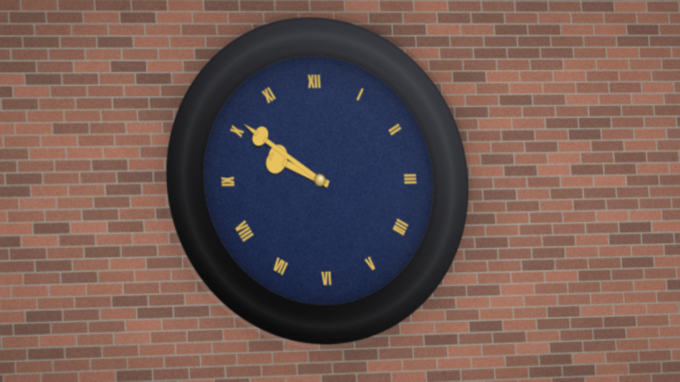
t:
9:51
